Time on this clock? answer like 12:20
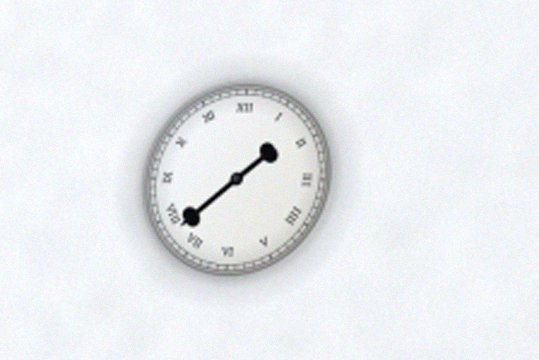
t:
1:38
